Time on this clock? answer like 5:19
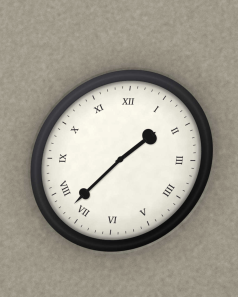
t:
1:37
